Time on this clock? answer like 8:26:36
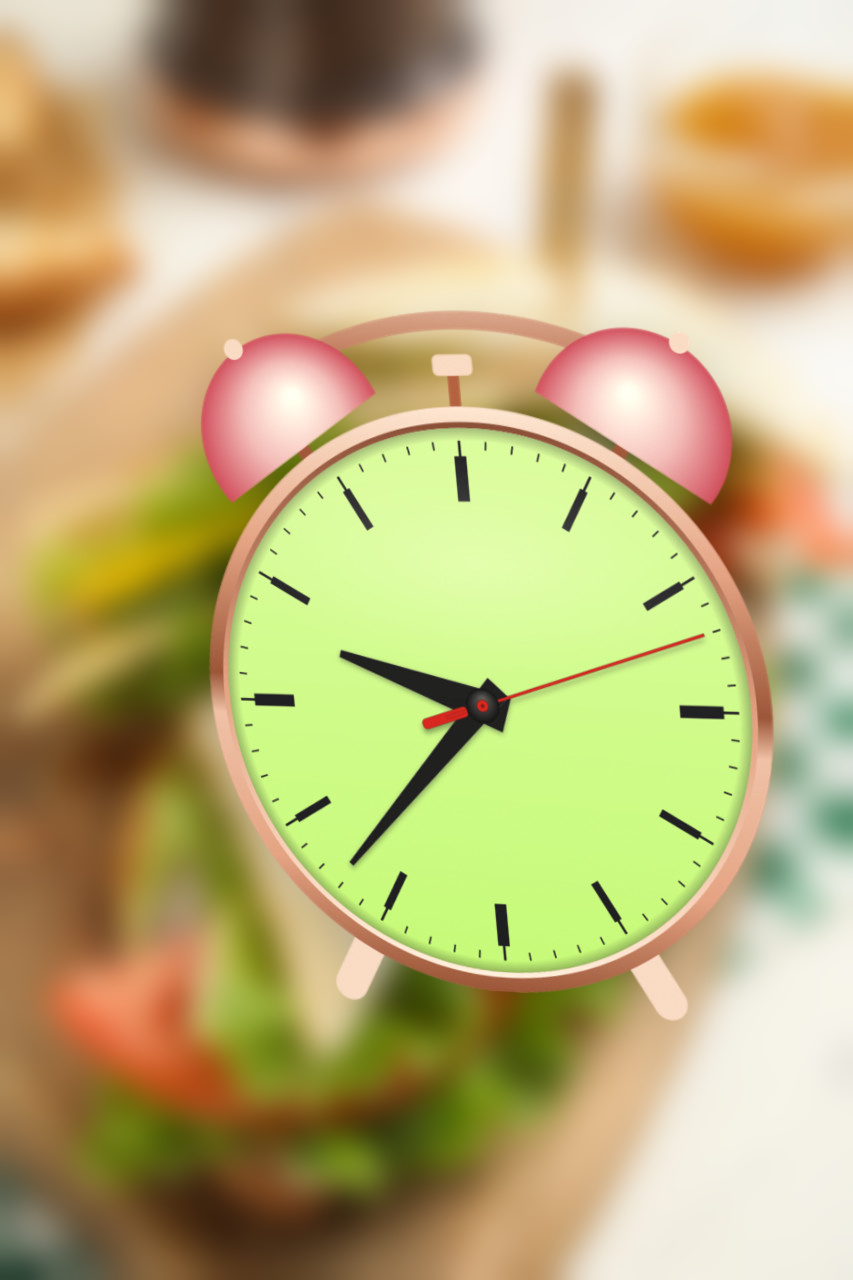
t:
9:37:12
